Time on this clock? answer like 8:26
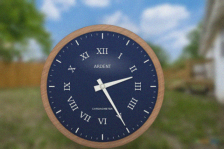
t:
2:25
